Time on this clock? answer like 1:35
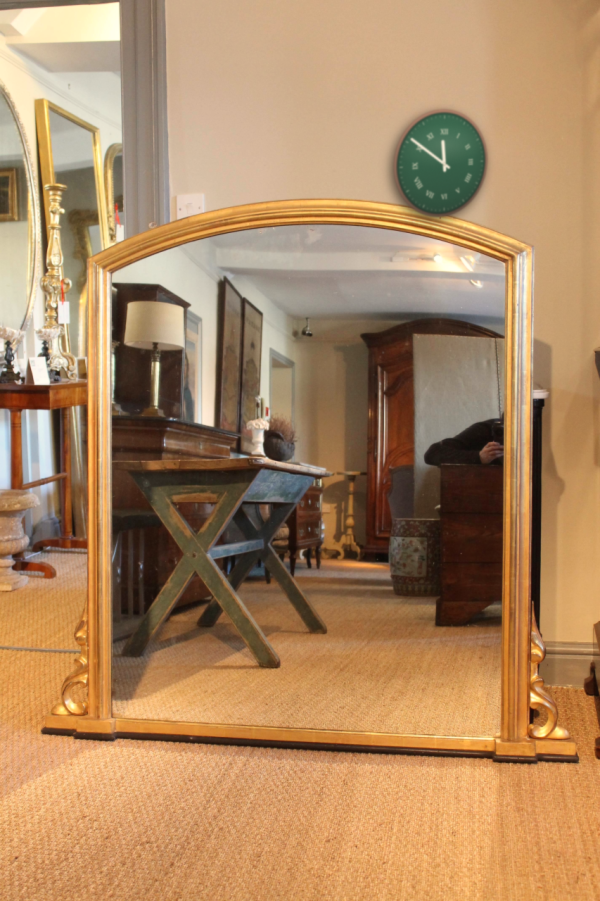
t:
11:51
